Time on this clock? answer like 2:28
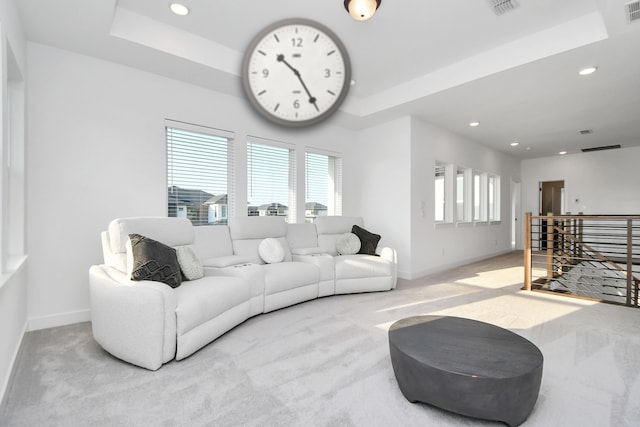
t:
10:25
